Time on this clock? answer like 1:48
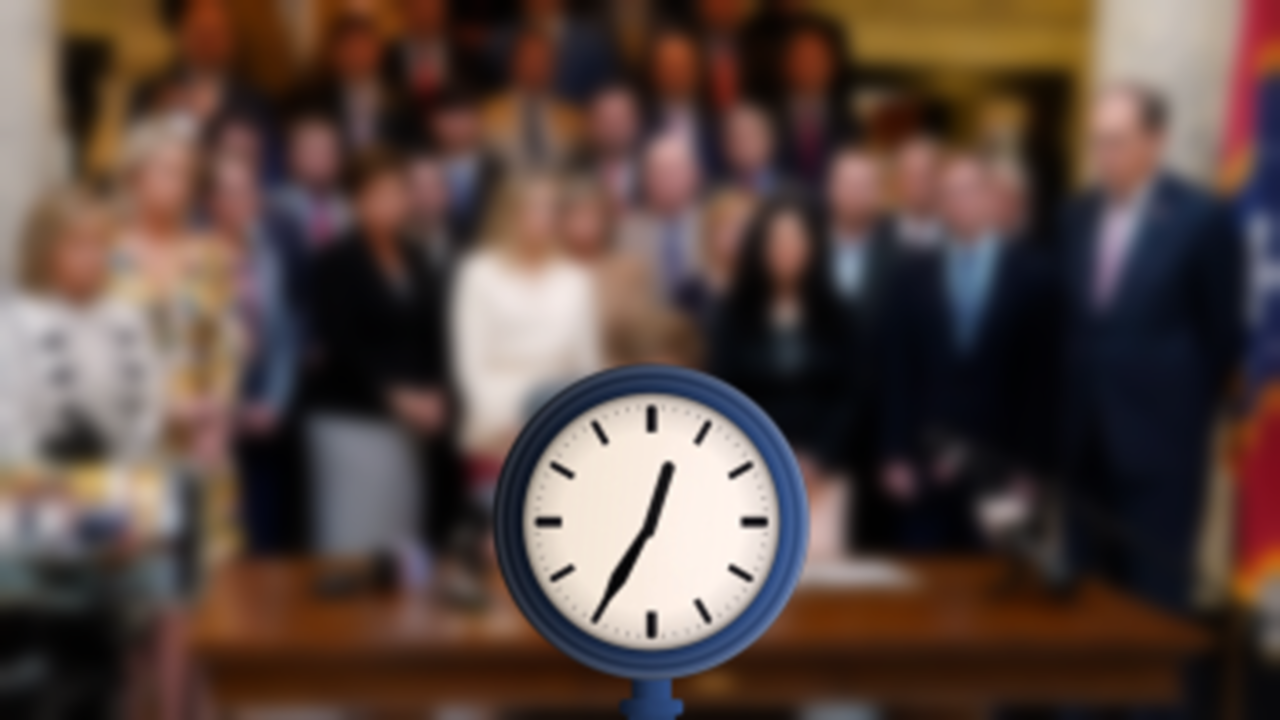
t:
12:35
